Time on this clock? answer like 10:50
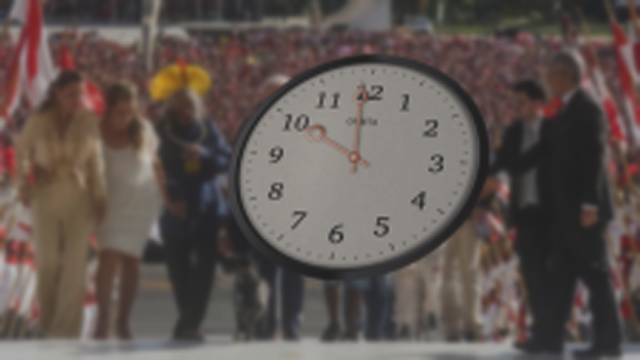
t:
9:59
